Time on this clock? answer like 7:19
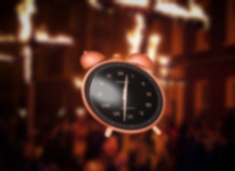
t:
12:32
